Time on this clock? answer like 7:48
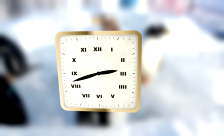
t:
2:42
